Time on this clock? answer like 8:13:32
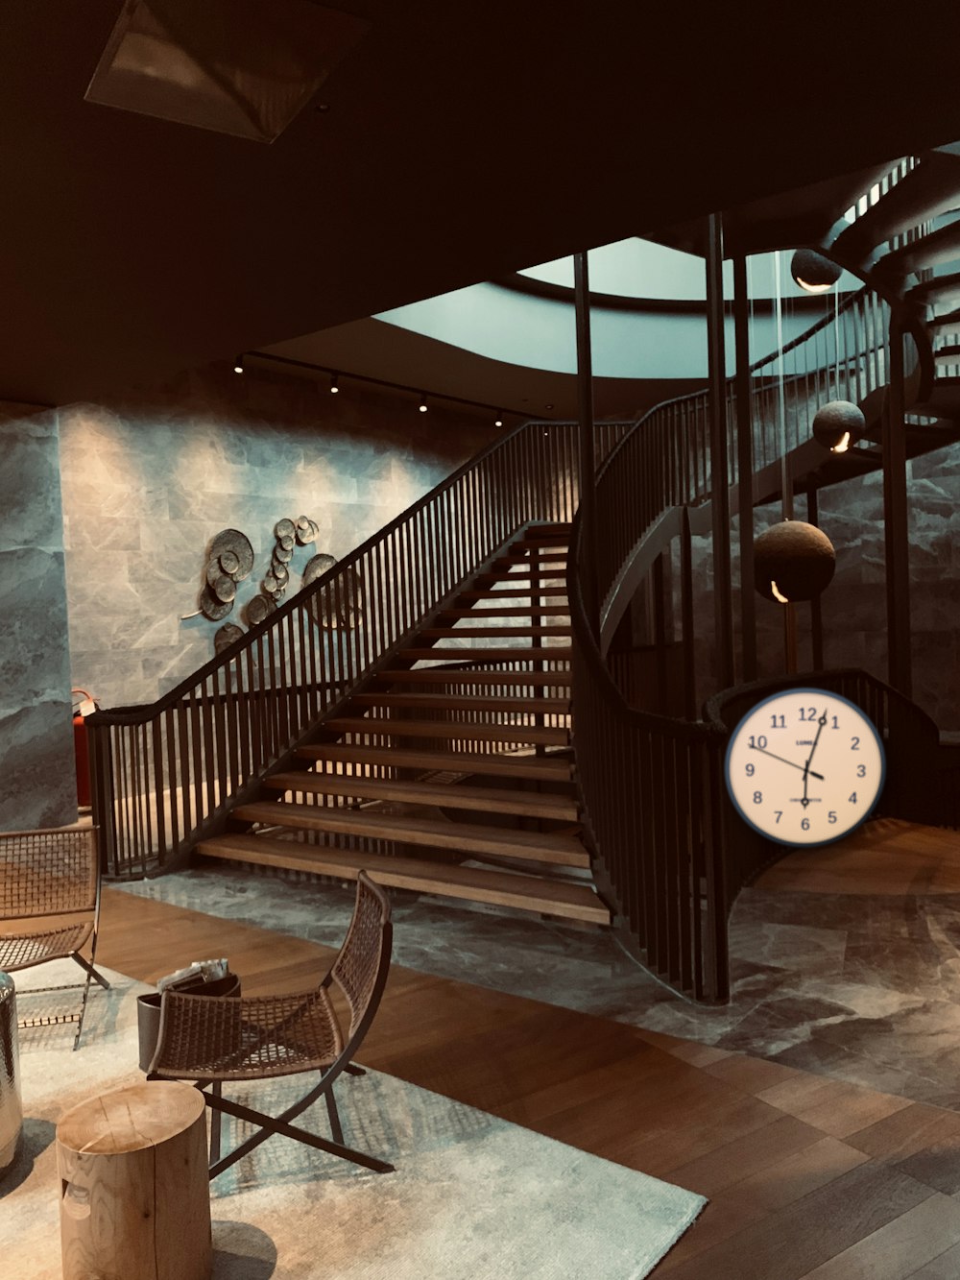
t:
6:02:49
